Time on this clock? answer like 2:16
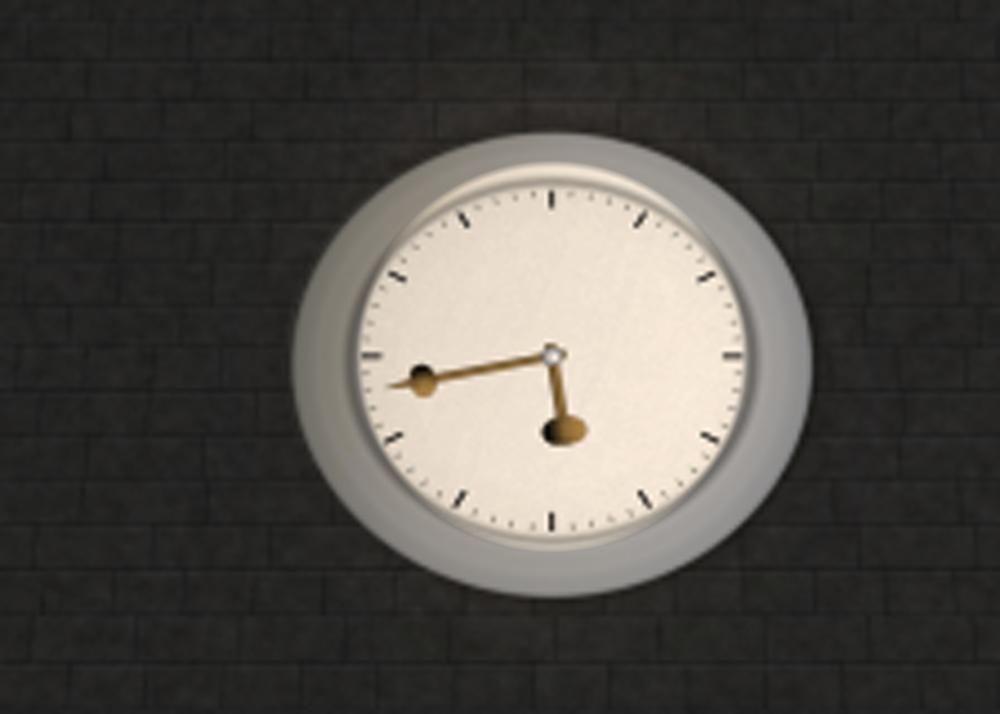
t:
5:43
